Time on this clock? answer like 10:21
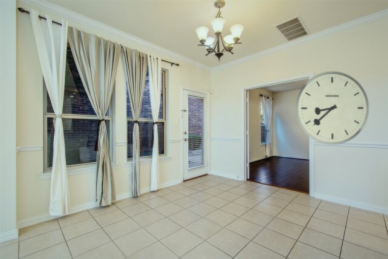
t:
8:38
